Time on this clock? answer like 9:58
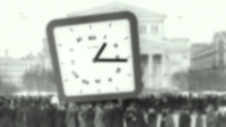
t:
1:16
